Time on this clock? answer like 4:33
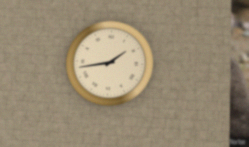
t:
1:43
